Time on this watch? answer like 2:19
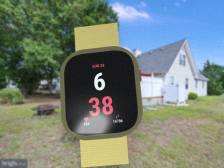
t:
6:38
